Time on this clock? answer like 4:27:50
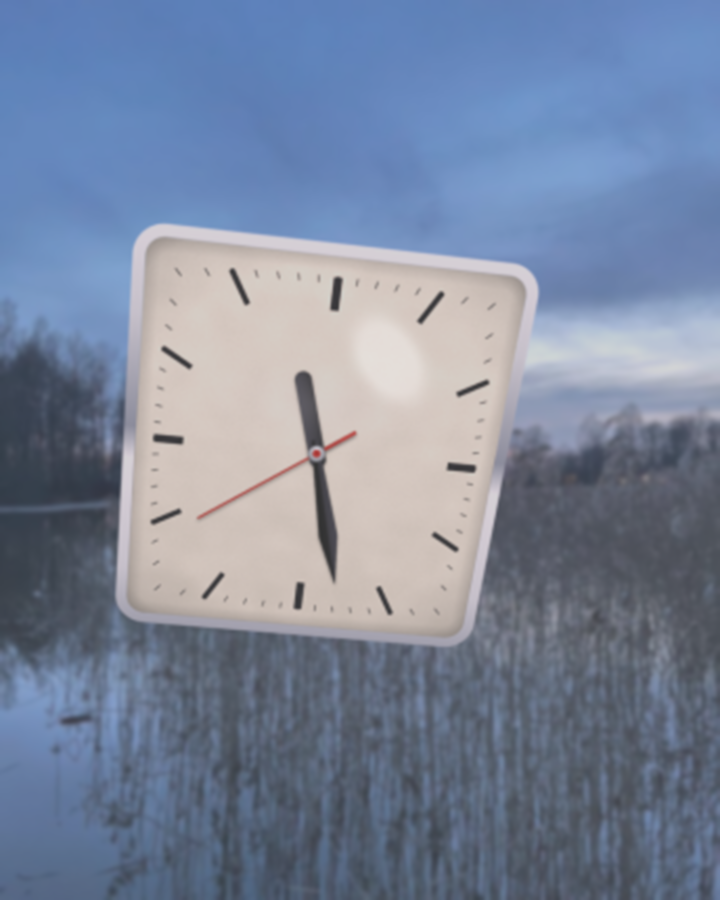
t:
11:27:39
